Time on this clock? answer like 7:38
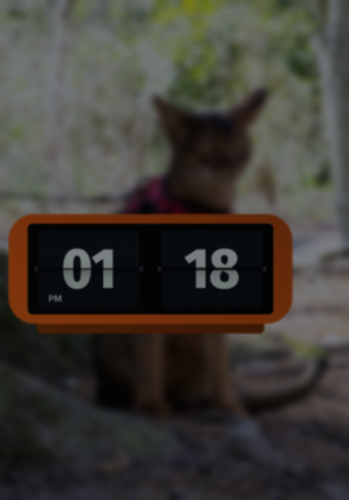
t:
1:18
